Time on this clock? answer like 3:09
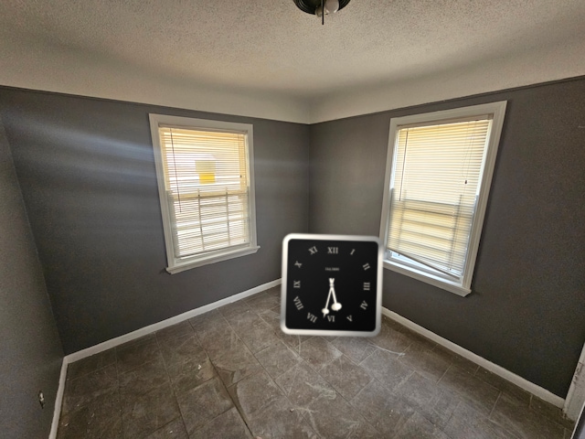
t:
5:32
